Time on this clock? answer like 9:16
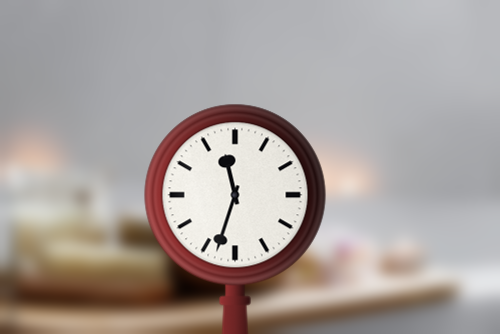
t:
11:33
